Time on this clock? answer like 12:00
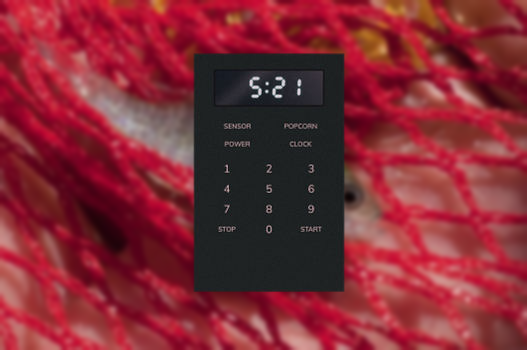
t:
5:21
